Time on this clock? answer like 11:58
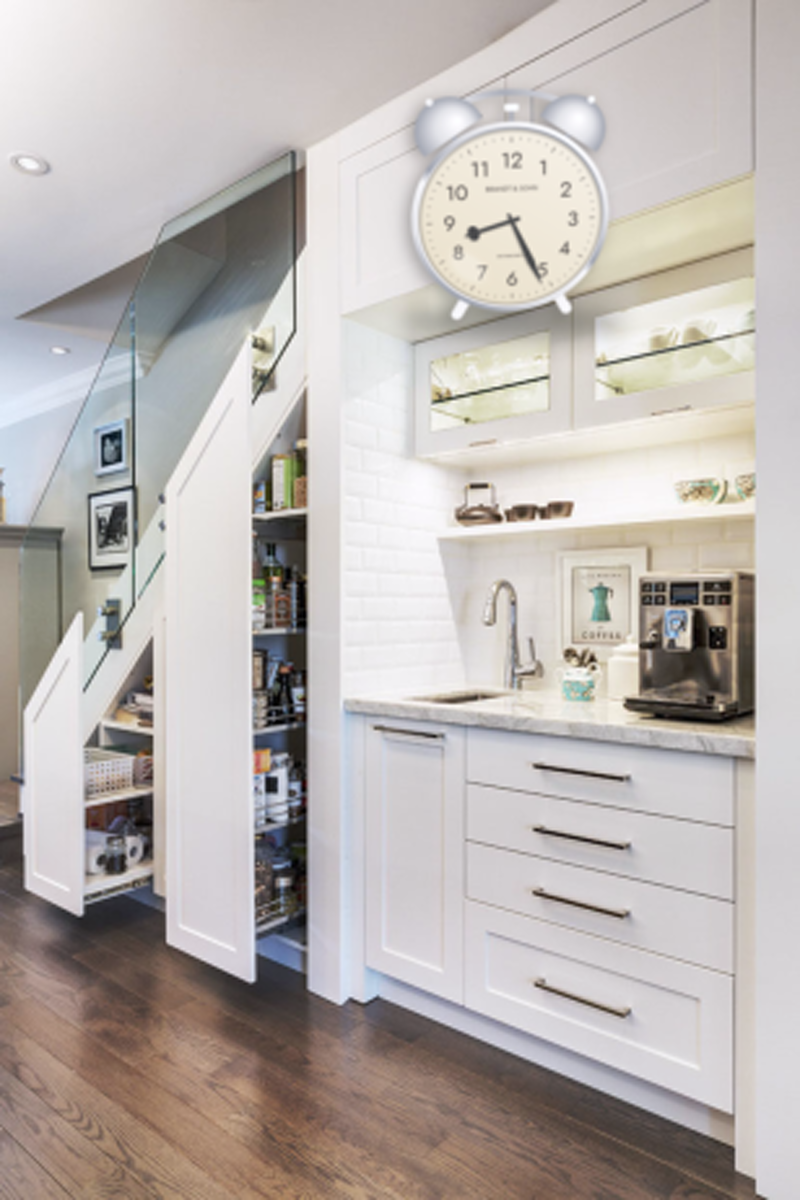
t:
8:26
